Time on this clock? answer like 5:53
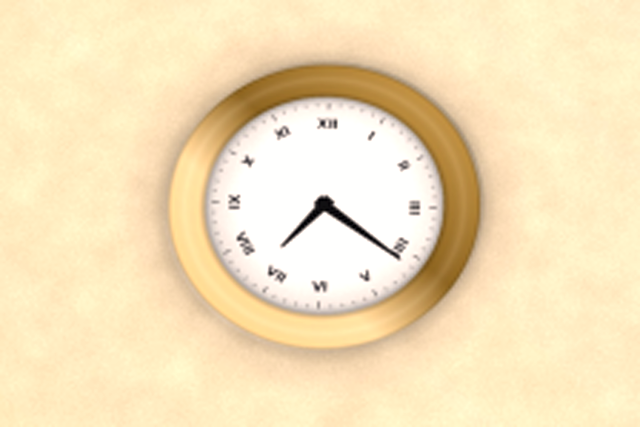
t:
7:21
